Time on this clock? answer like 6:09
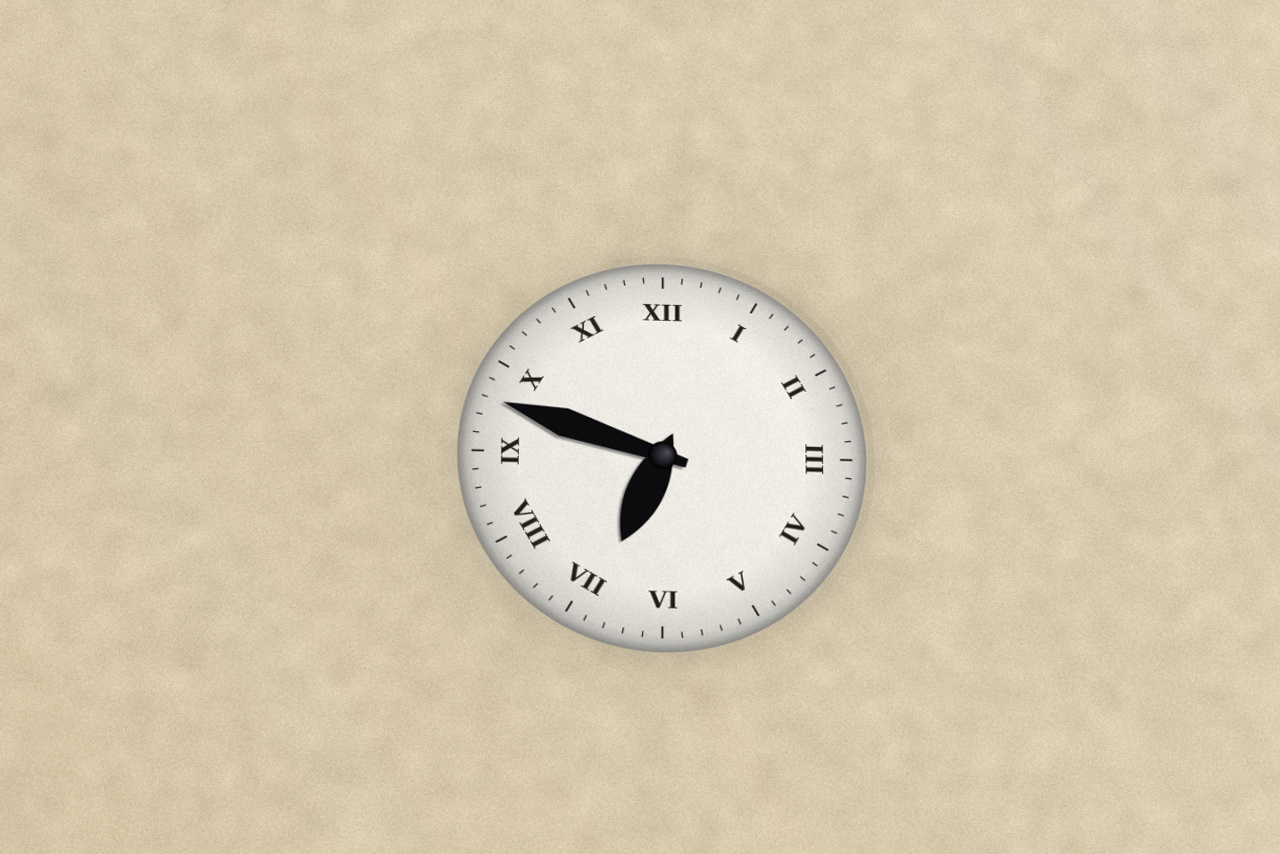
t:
6:48
